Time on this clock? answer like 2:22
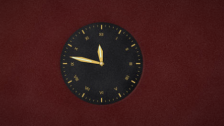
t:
11:47
